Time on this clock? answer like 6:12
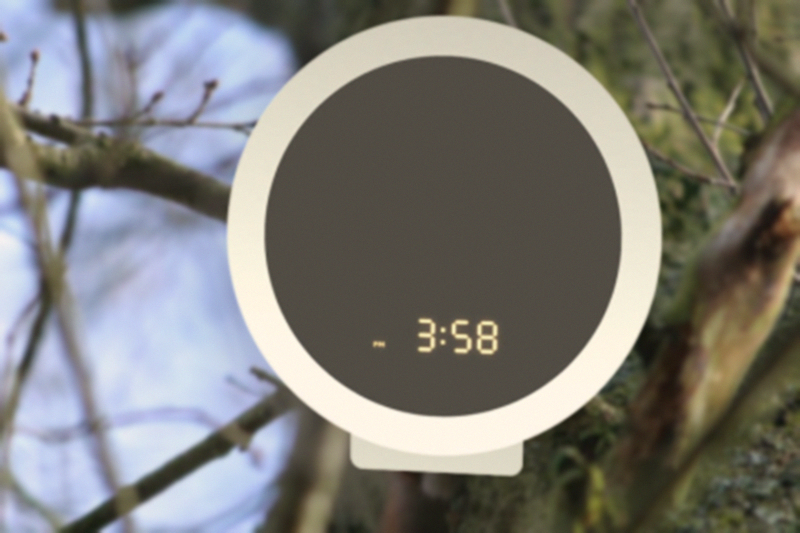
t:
3:58
